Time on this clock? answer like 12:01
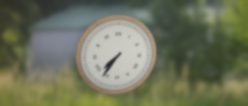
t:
7:36
